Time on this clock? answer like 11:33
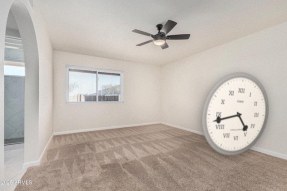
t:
4:43
